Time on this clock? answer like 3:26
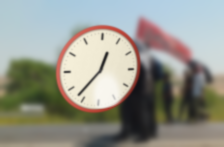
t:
12:37
